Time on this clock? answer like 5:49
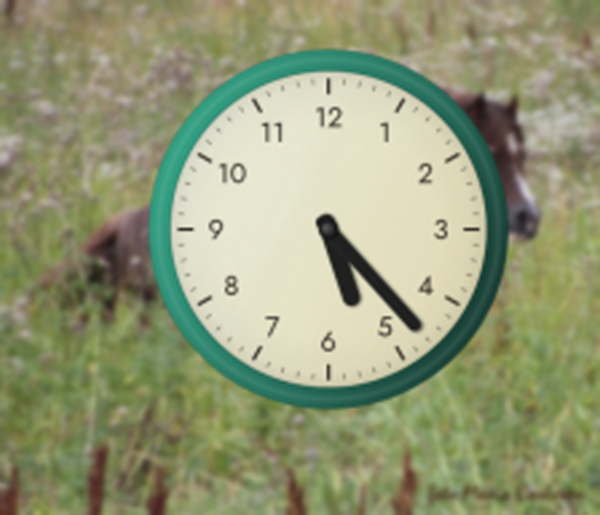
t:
5:23
